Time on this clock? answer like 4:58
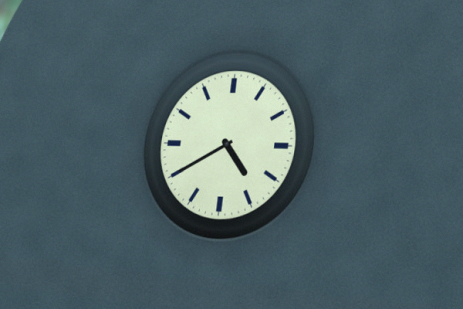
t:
4:40
